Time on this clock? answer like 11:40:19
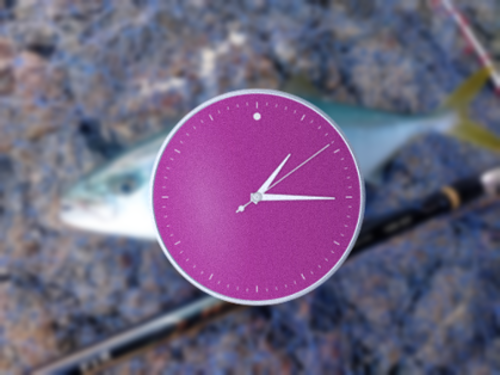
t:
1:15:09
